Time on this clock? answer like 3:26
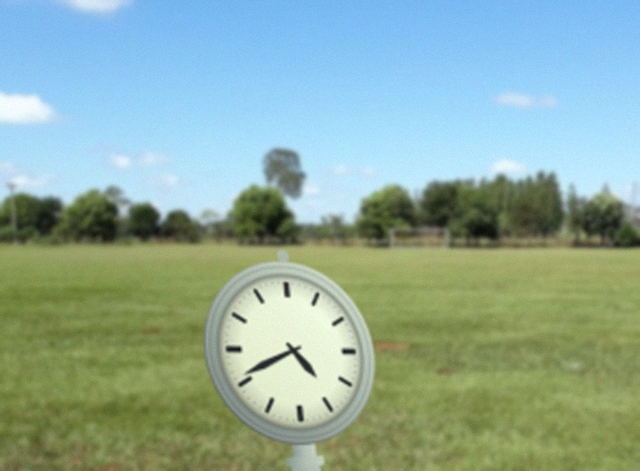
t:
4:41
